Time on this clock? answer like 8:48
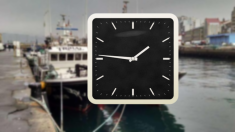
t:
1:46
